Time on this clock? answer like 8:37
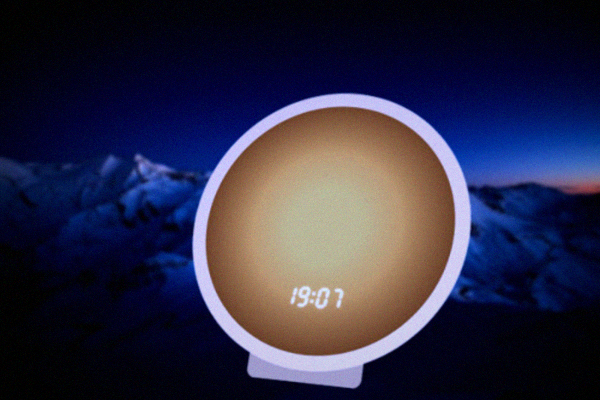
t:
19:07
